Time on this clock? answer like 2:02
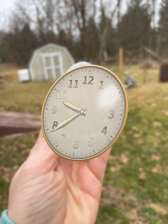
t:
9:39
